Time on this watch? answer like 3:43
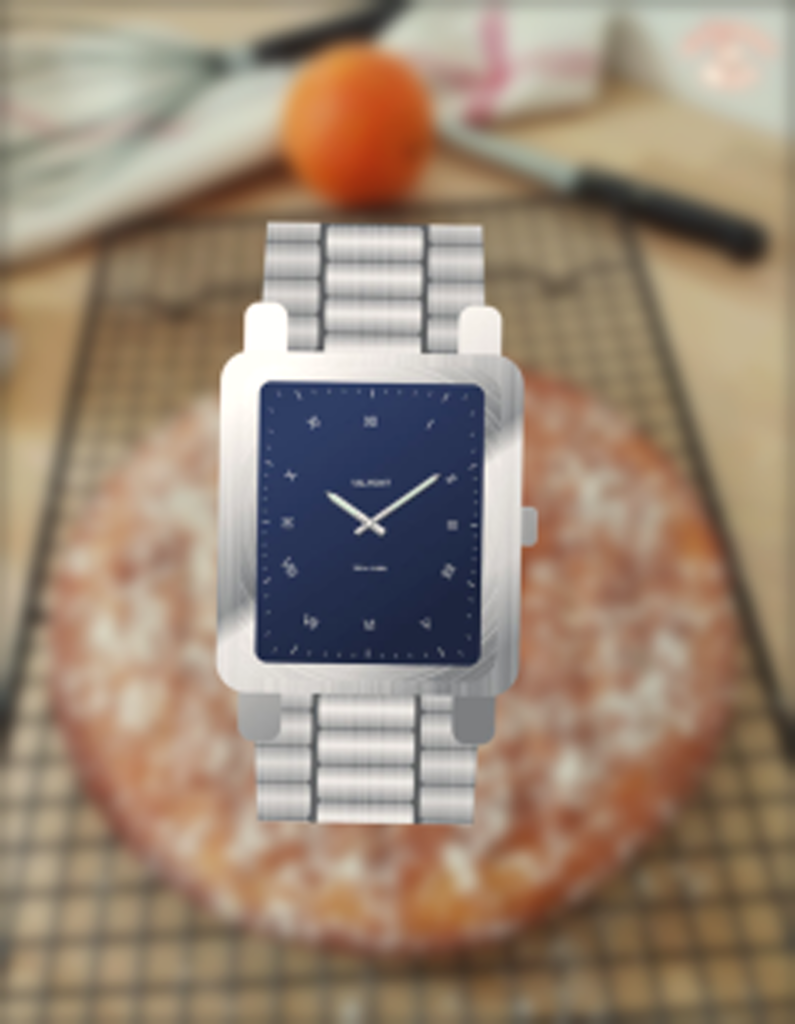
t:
10:09
